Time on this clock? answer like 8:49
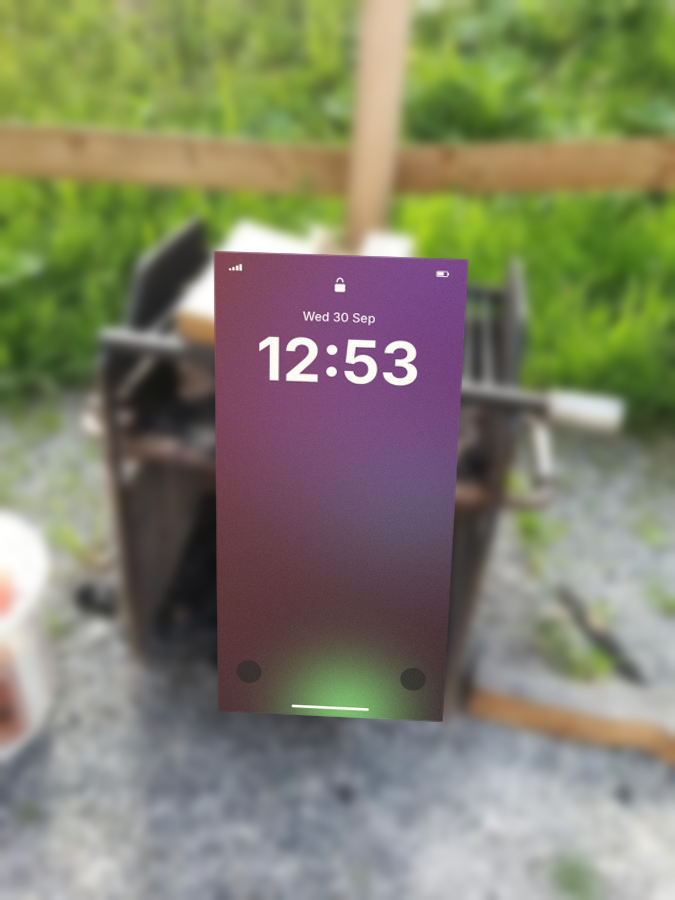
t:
12:53
